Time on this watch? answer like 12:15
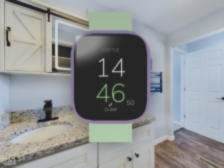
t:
14:46
